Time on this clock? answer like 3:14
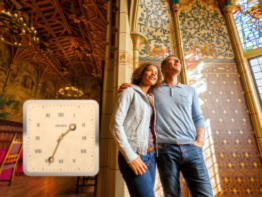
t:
1:34
